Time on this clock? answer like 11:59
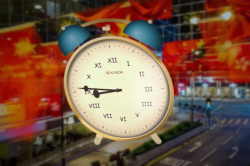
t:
8:46
